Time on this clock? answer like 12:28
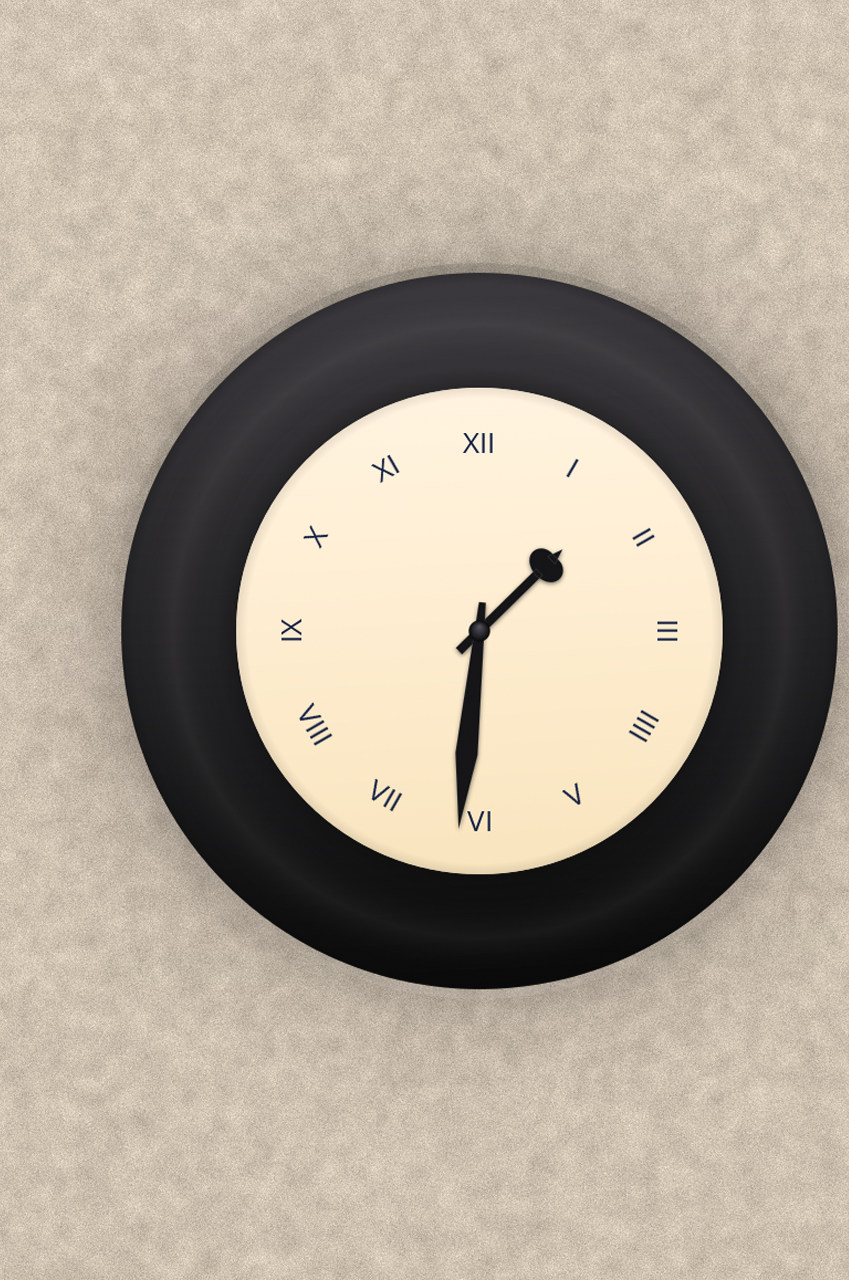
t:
1:31
